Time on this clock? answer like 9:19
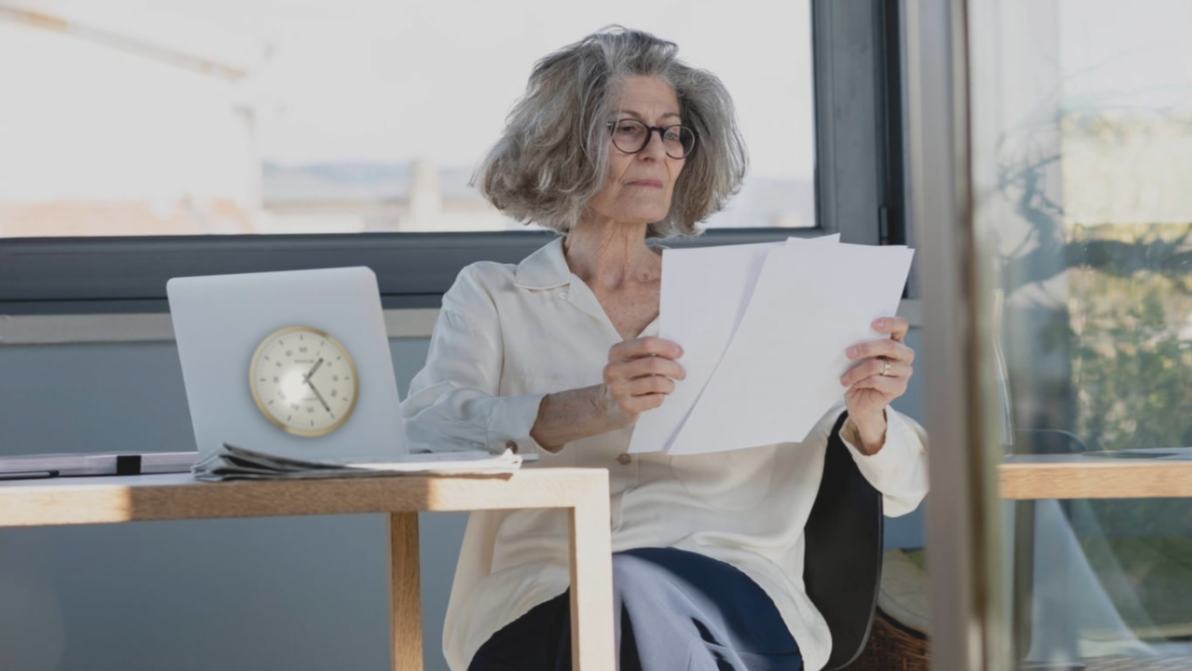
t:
1:25
